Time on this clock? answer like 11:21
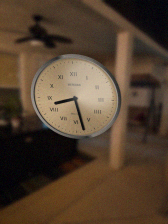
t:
8:28
